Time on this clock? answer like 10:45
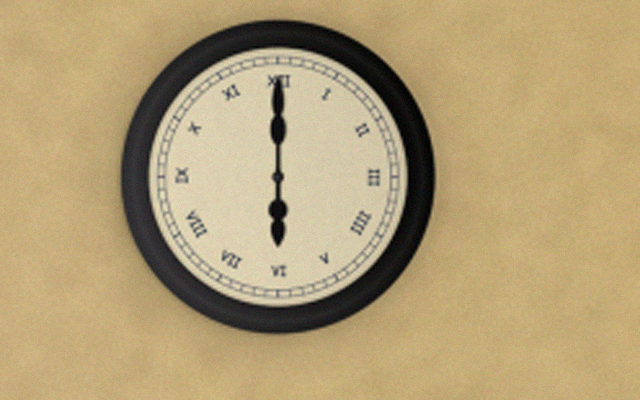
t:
6:00
